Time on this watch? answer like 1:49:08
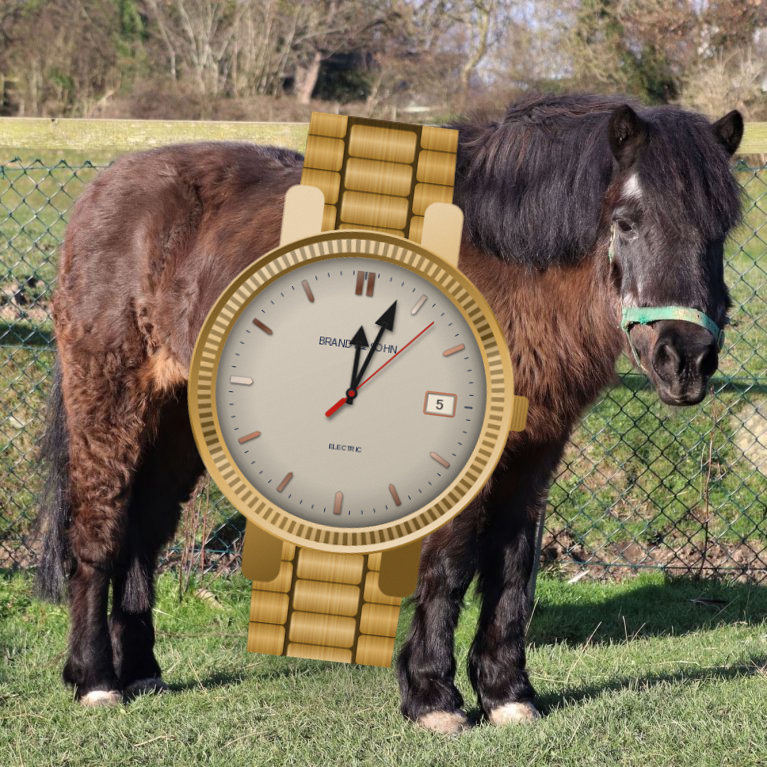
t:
12:03:07
